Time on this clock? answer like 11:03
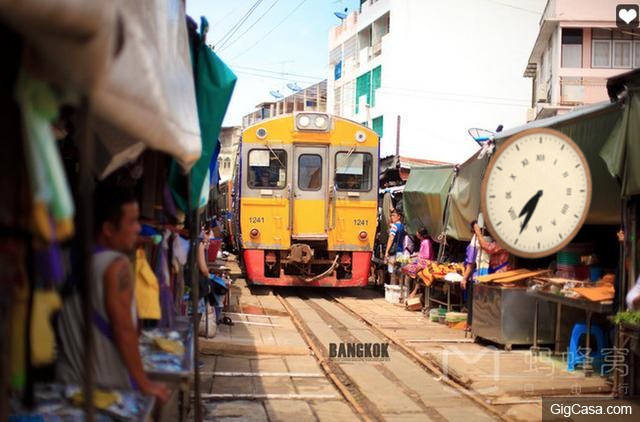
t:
7:35
